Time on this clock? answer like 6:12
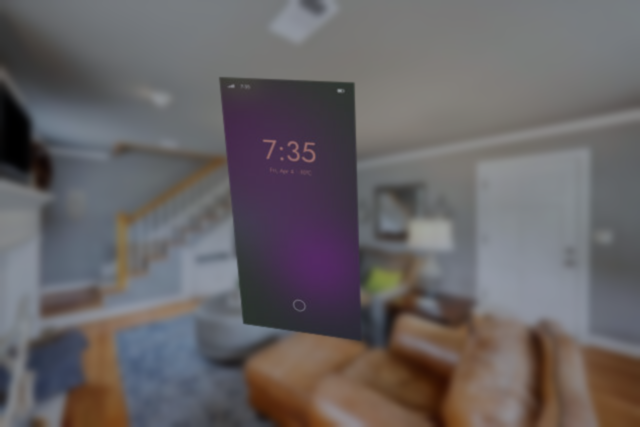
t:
7:35
